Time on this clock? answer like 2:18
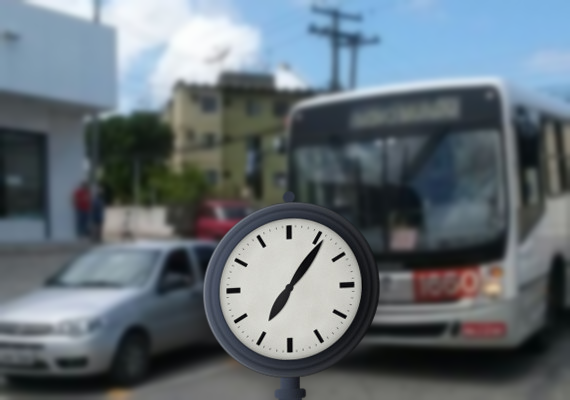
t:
7:06
